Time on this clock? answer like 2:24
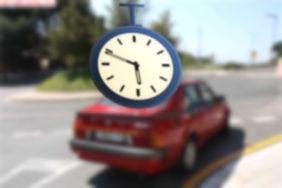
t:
5:49
